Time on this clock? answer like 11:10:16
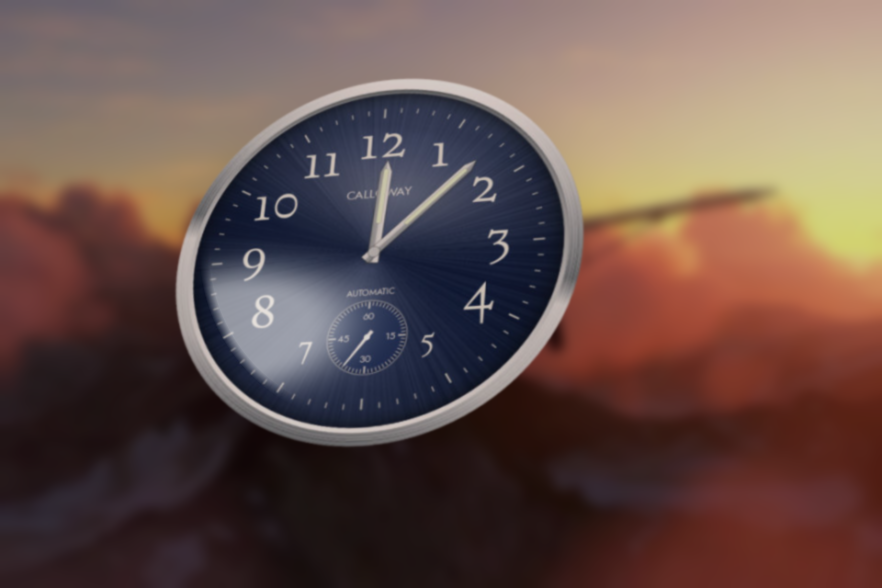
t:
12:07:36
